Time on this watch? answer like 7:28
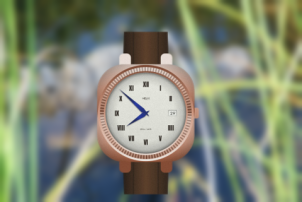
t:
7:52
